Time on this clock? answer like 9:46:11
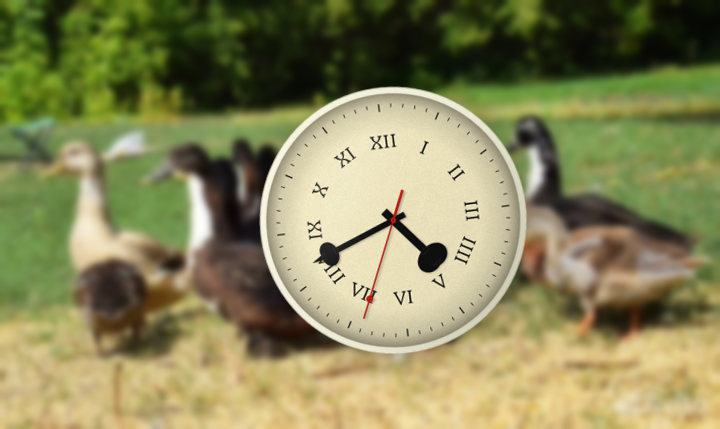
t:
4:41:34
